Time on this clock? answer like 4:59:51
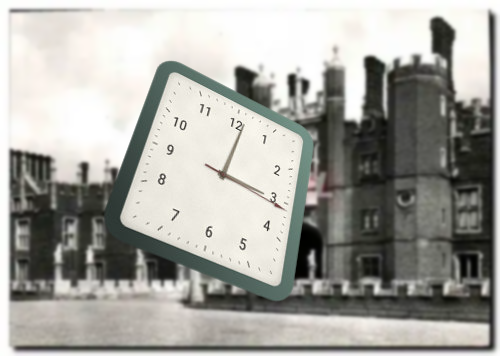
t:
3:01:16
